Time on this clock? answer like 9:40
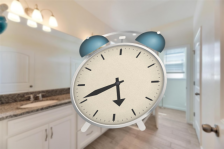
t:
5:41
